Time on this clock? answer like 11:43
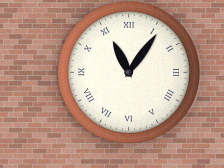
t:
11:06
